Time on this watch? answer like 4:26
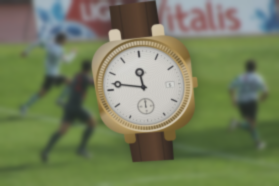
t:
11:47
